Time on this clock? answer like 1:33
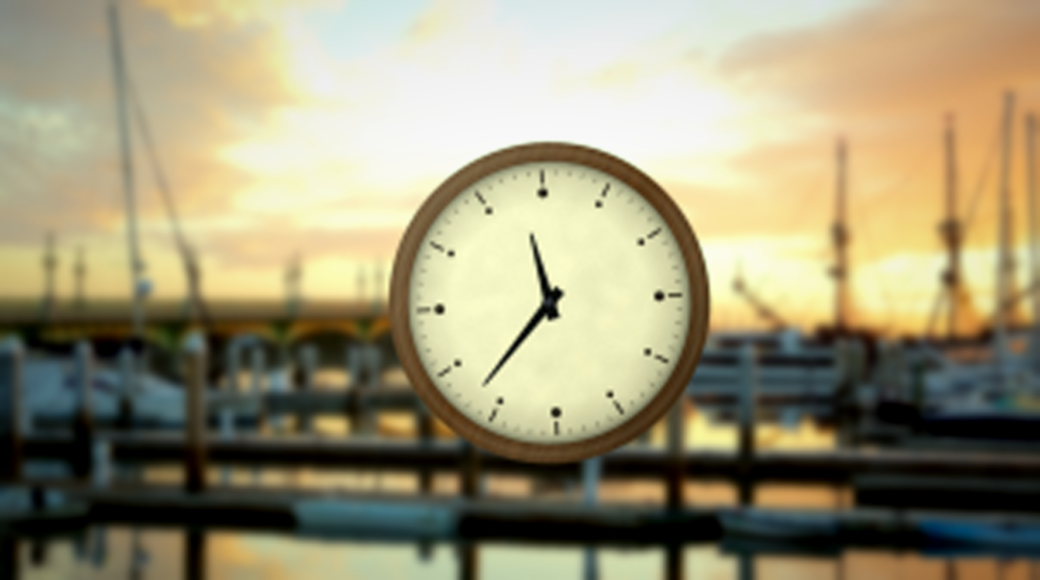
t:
11:37
